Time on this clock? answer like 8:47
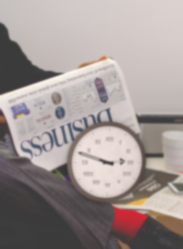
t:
2:48
